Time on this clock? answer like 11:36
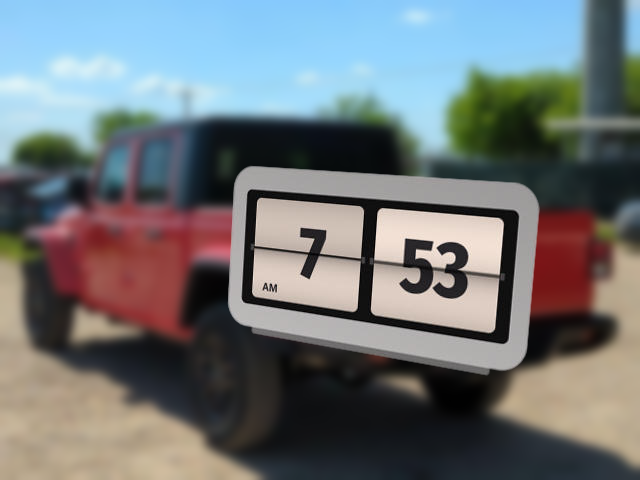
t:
7:53
